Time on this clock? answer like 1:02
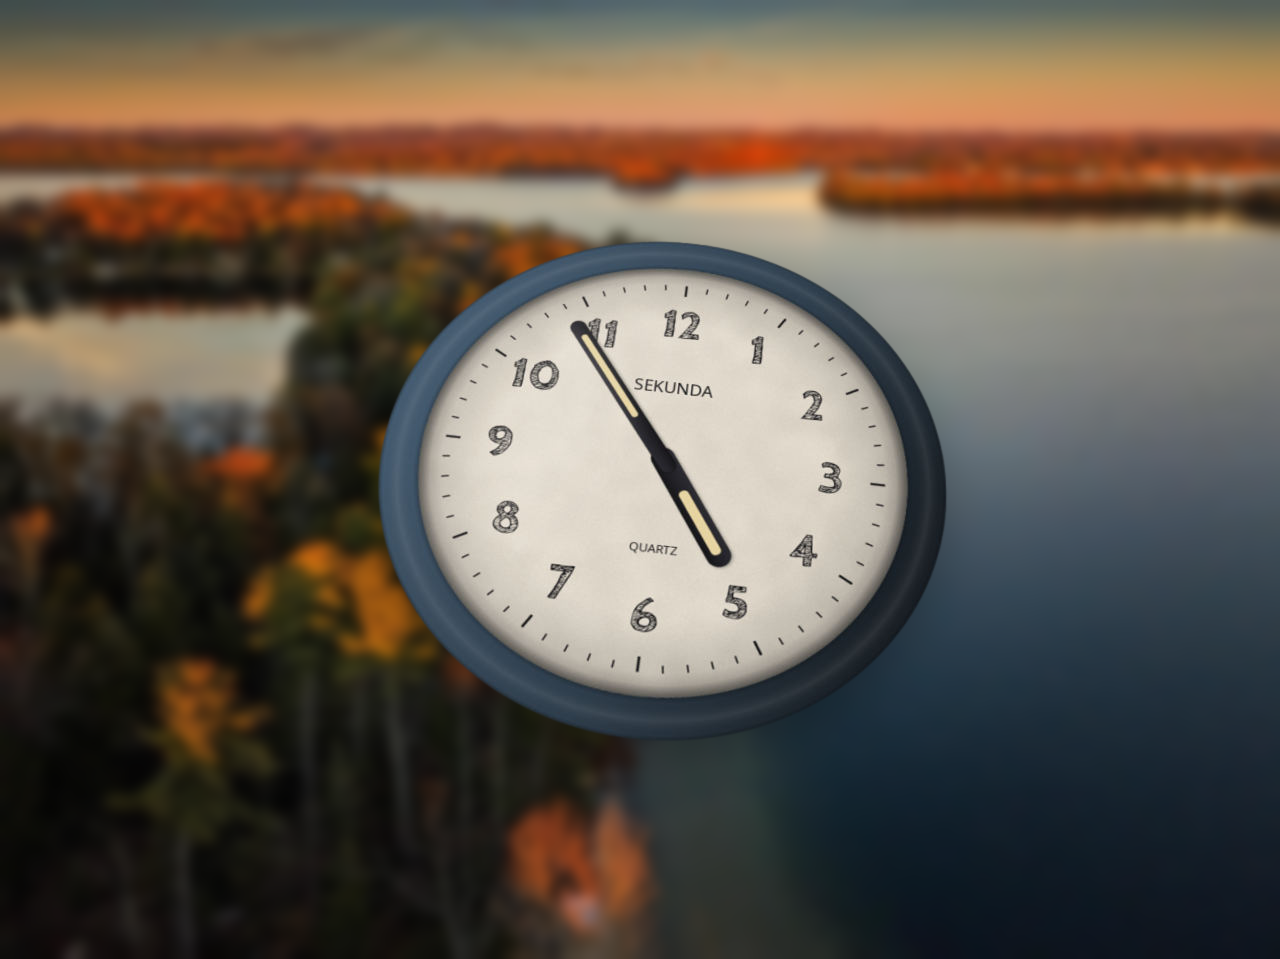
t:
4:54
